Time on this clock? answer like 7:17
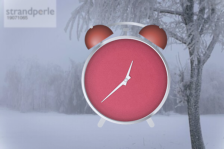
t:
12:38
